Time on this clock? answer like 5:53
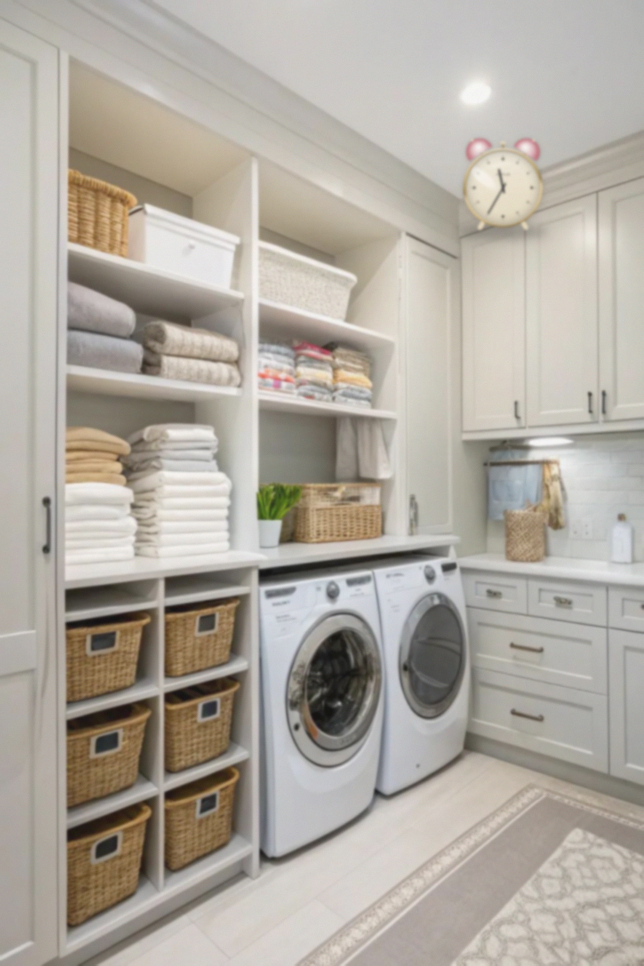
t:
11:35
